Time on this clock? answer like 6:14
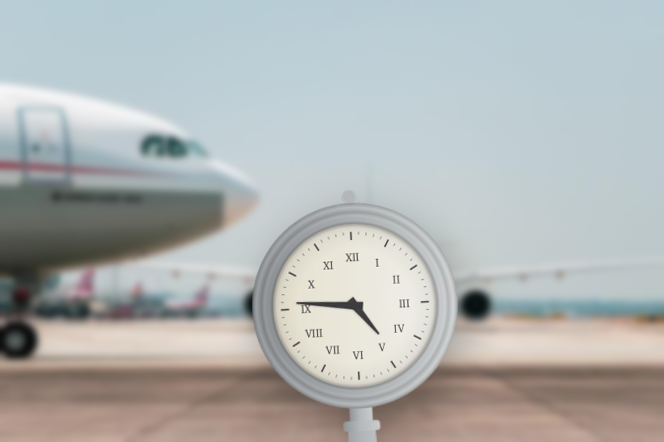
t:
4:46
